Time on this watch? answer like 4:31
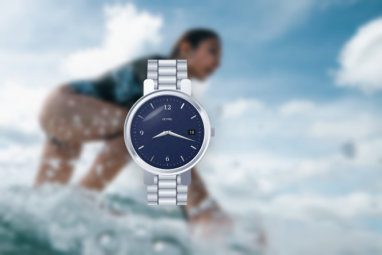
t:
8:18
